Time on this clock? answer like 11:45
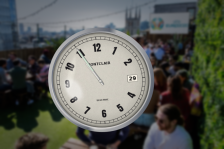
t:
10:55
